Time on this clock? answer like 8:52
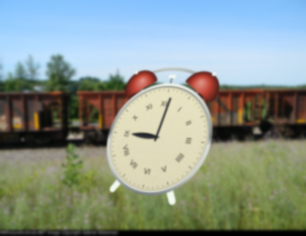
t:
9:01
